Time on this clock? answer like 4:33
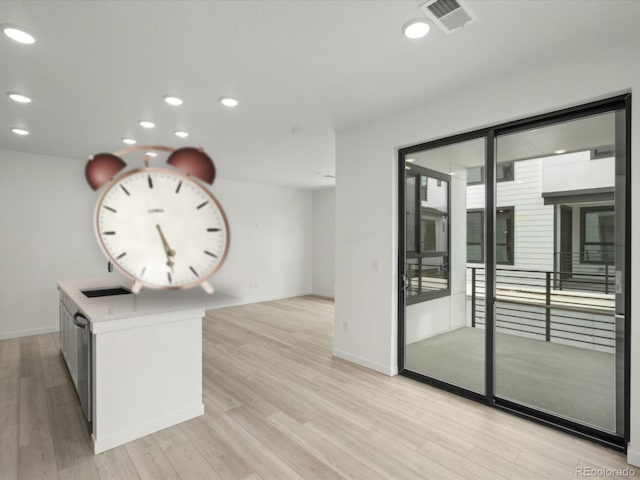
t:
5:29
